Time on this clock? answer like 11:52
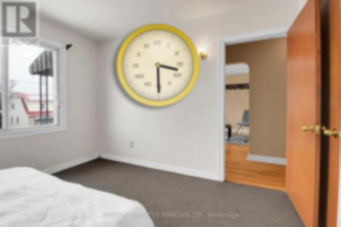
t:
3:30
